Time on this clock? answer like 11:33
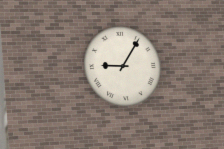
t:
9:06
